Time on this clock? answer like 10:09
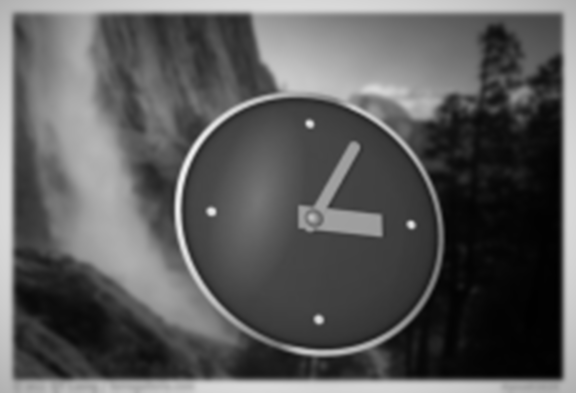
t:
3:05
